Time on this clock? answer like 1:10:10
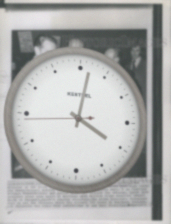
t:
4:01:44
